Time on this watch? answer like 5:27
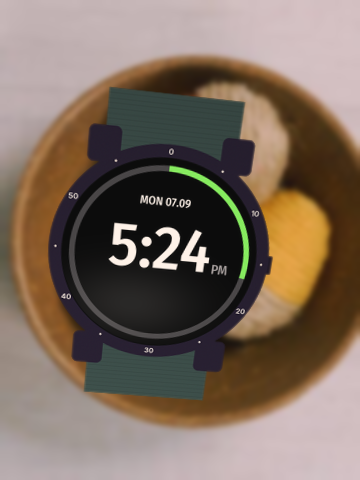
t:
5:24
